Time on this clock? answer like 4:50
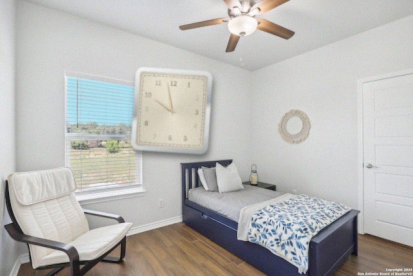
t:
9:58
